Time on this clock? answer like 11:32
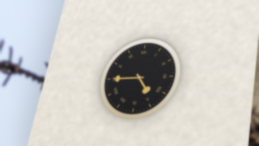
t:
4:45
